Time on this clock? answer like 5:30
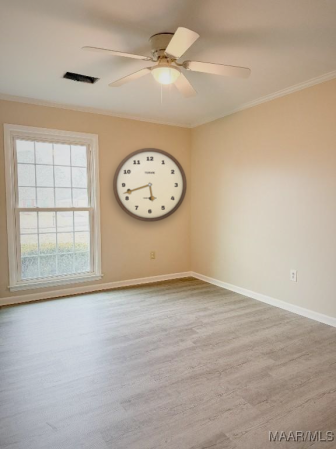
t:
5:42
